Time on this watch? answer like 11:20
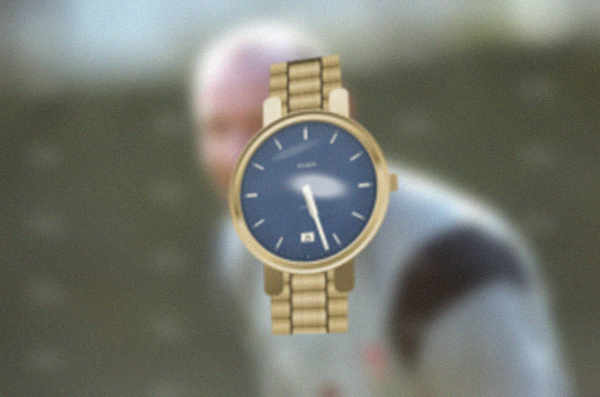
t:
5:27
